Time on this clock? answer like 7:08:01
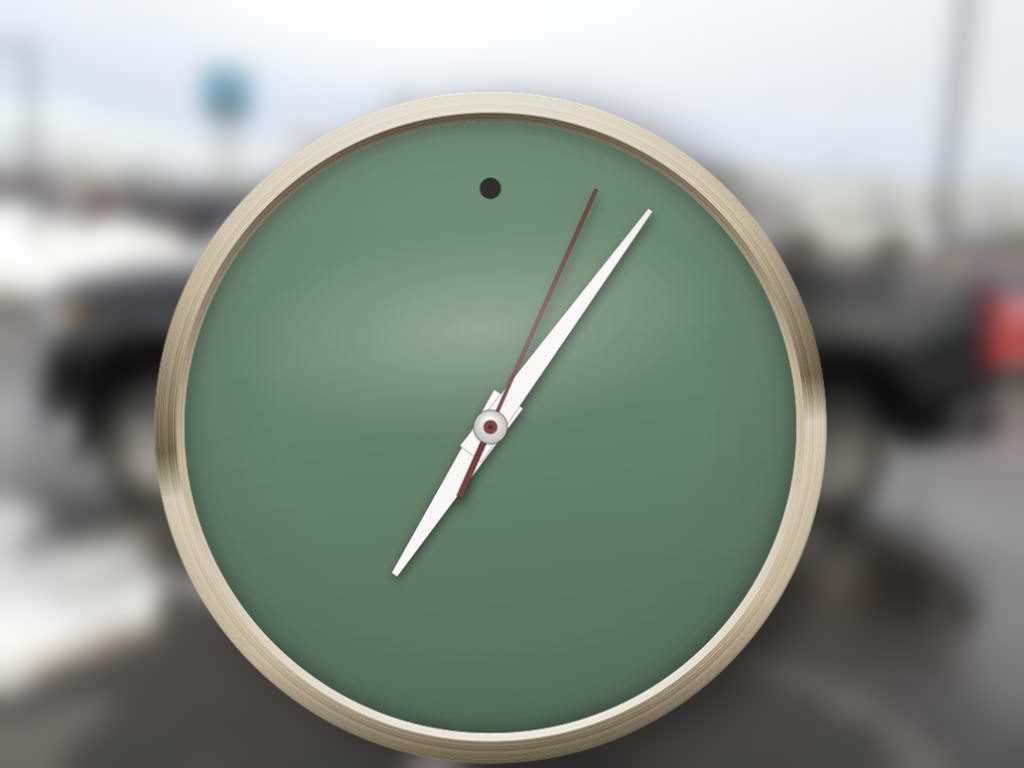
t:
7:06:04
